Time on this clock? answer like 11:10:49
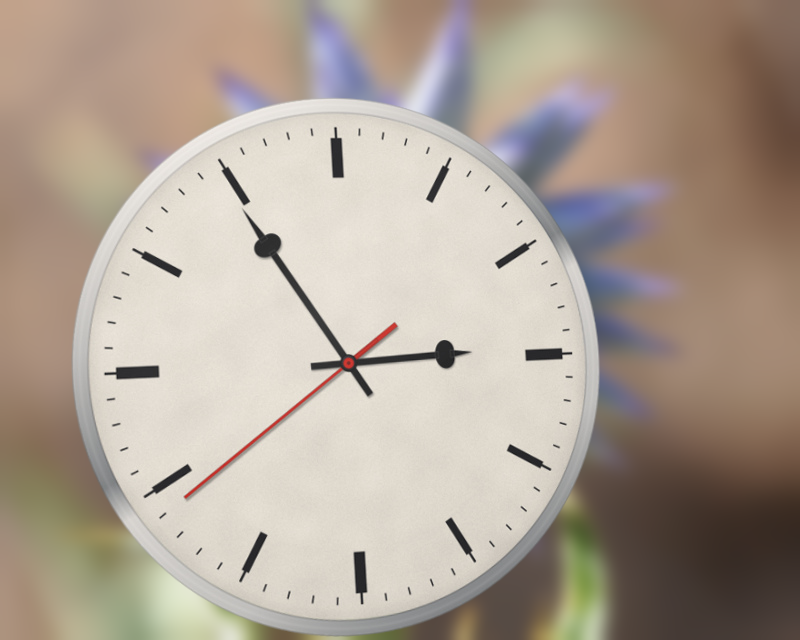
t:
2:54:39
